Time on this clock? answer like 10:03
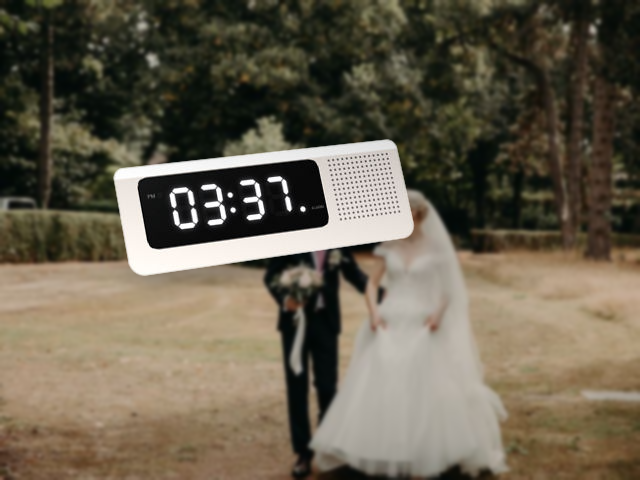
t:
3:37
